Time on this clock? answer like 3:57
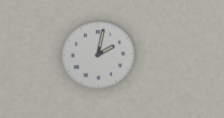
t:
2:02
